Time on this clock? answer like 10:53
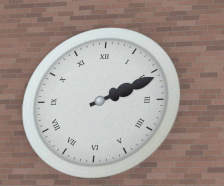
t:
2:11
